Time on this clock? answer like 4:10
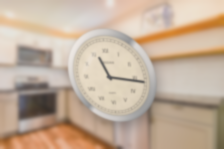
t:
11:16
